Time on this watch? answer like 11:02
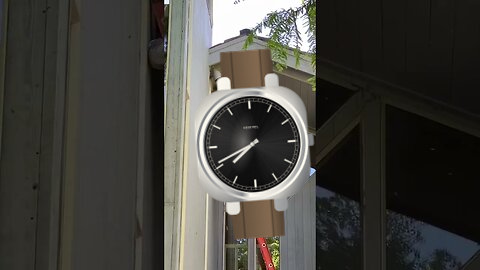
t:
7:41
